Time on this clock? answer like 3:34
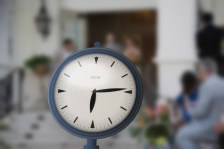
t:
6:14
